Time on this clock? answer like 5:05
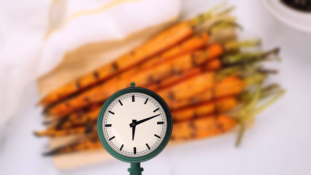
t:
6:12
